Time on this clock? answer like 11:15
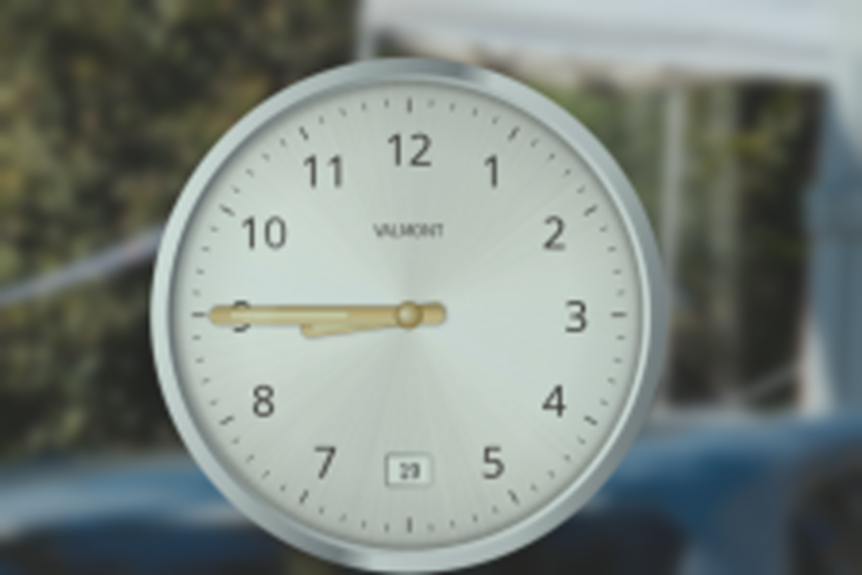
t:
8:45
